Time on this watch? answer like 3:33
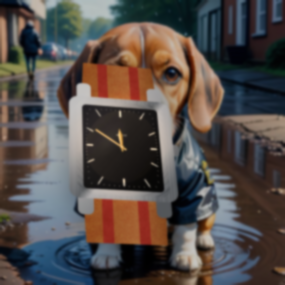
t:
11:51
